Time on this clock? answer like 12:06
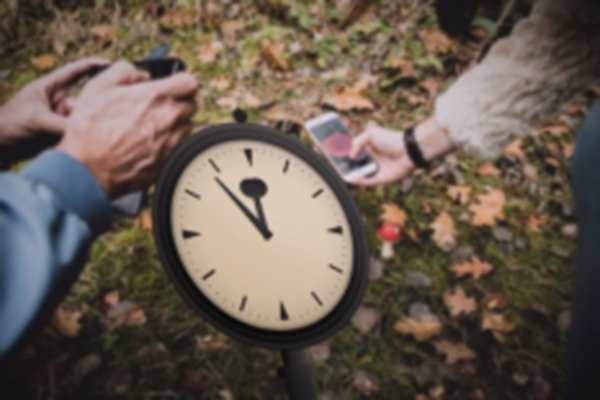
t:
11:54
